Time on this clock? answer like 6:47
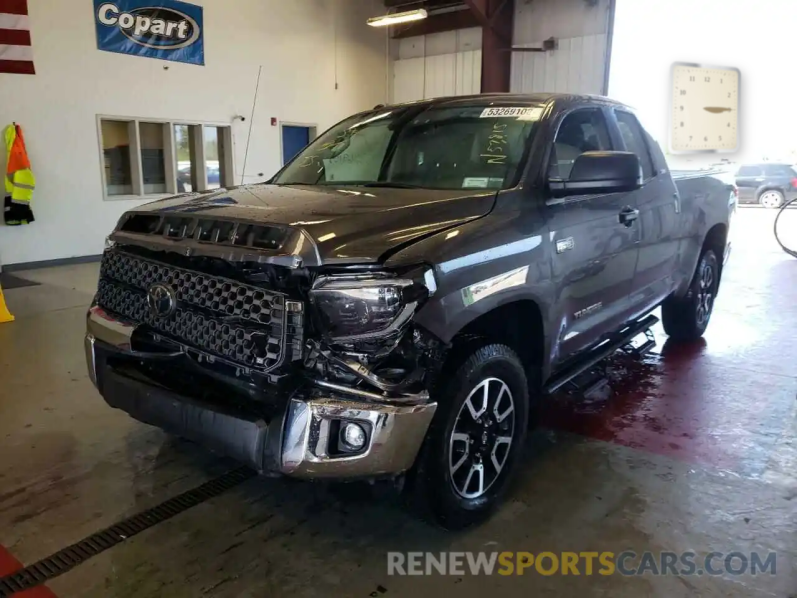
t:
3:15
